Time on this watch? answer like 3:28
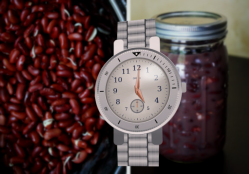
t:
5:01
